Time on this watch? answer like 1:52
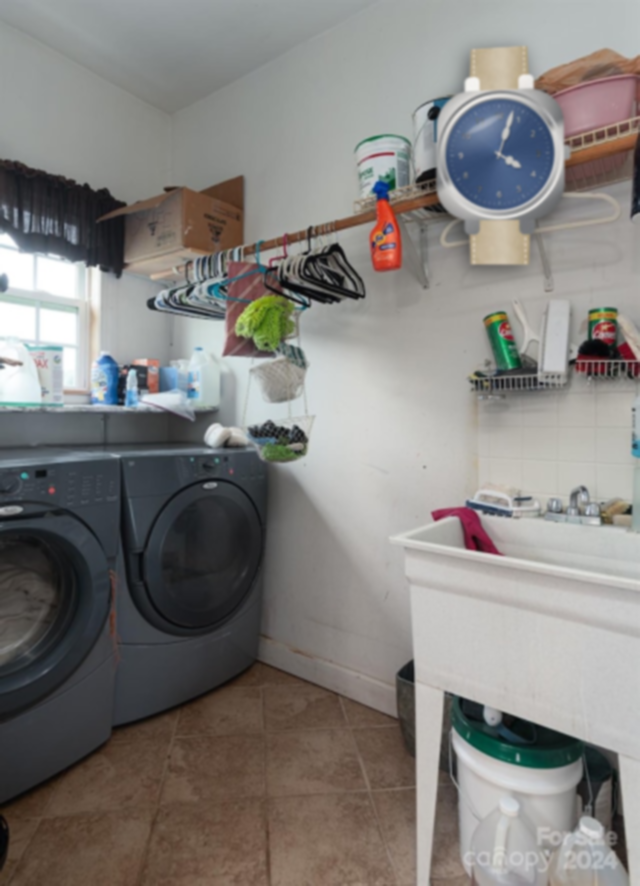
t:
4:03
